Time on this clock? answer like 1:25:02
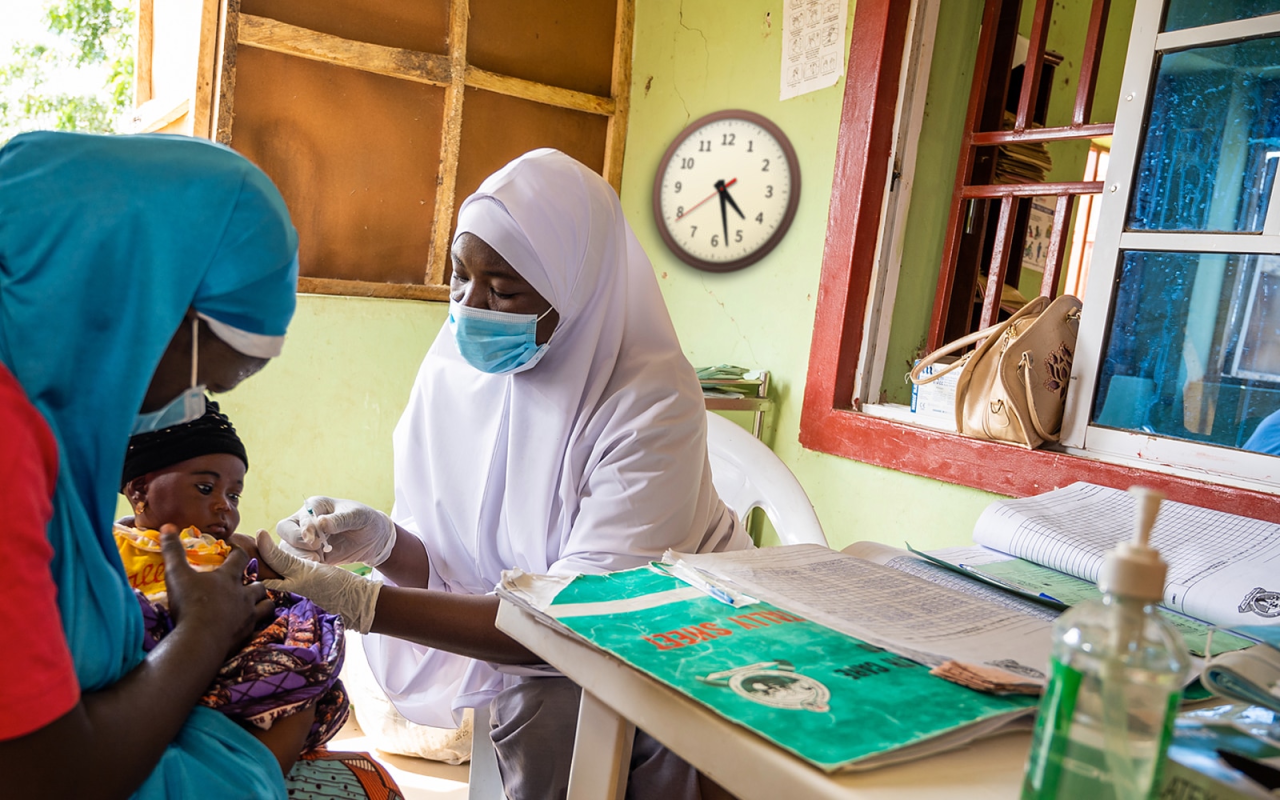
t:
4:27:39
